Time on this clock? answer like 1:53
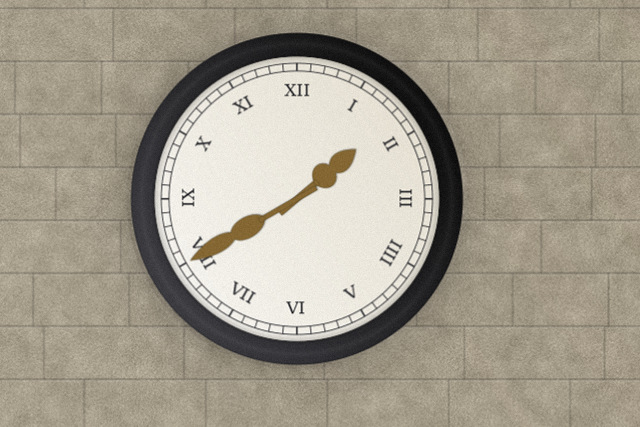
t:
1:40
